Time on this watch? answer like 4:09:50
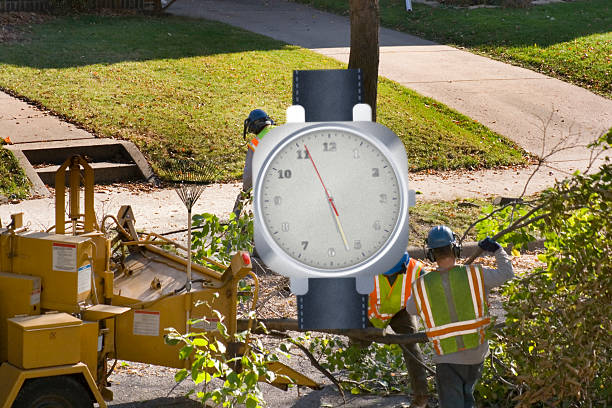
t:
5:26:56
